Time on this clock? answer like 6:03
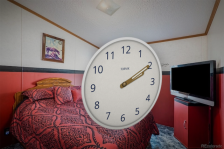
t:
2:10
